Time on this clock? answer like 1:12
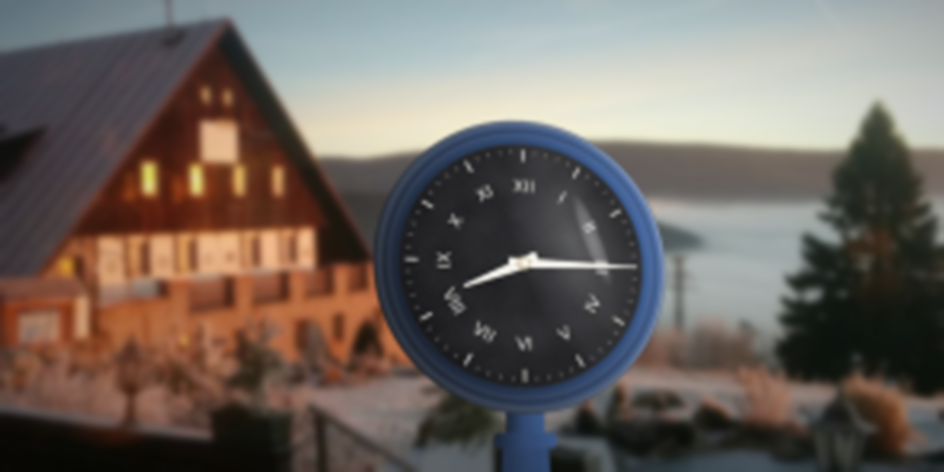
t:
8:15
